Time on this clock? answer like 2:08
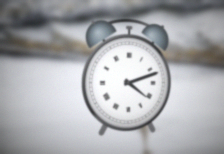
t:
4:12
